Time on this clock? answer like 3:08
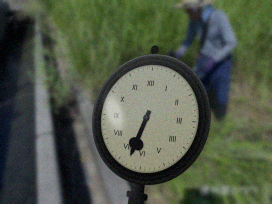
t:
6:33
